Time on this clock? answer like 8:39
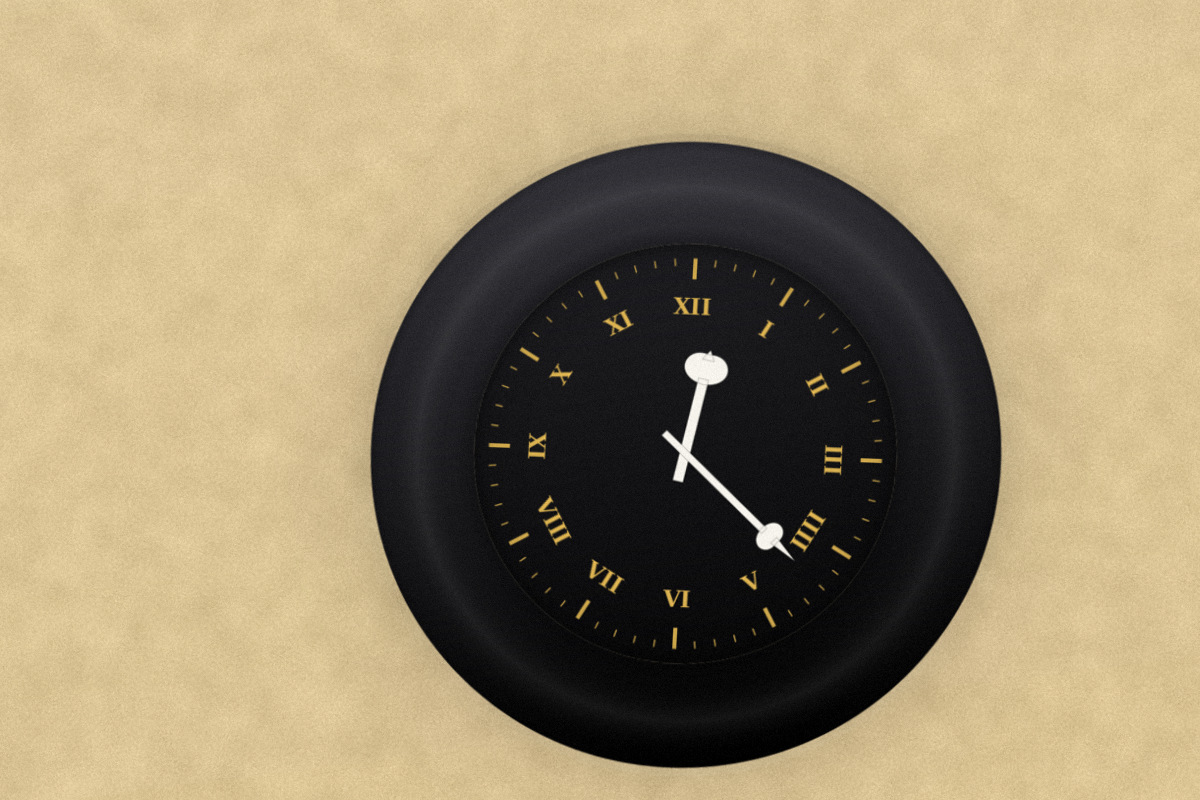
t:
12:22
